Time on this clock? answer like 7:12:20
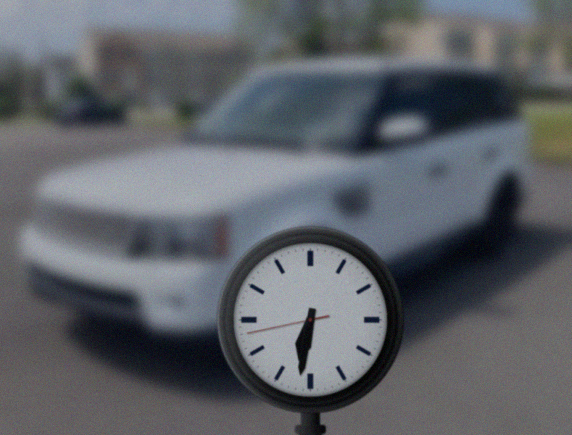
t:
6:31:43
